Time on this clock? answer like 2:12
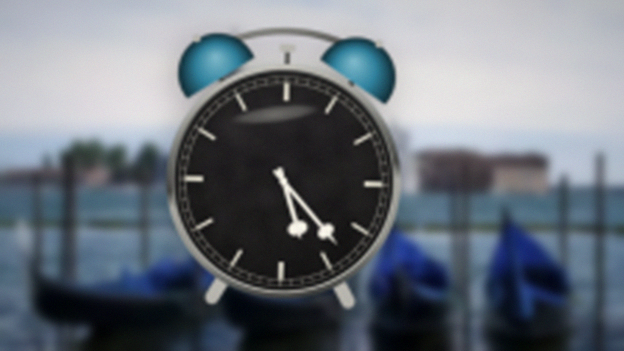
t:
5:23
